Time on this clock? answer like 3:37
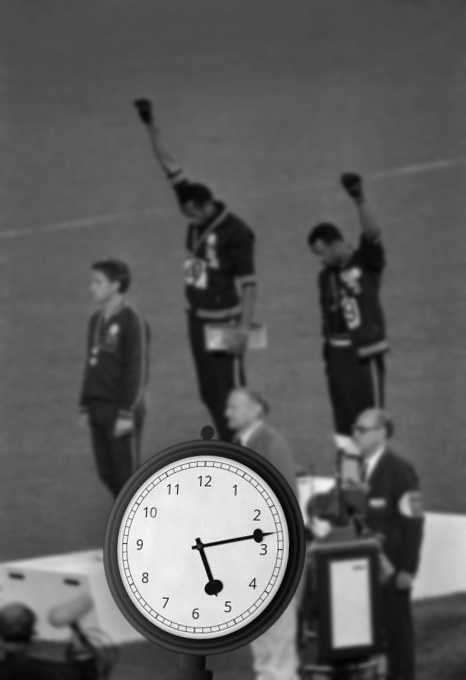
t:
5:13
